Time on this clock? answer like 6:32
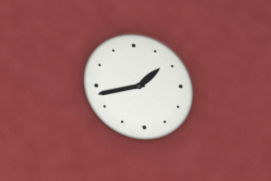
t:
1:43
